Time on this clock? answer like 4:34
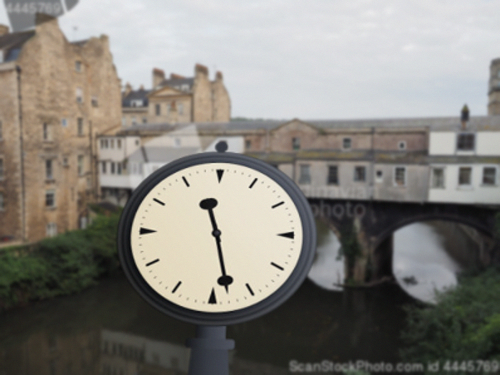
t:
11:28
